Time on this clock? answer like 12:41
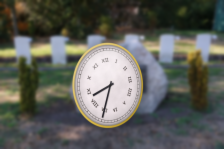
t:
8:35
